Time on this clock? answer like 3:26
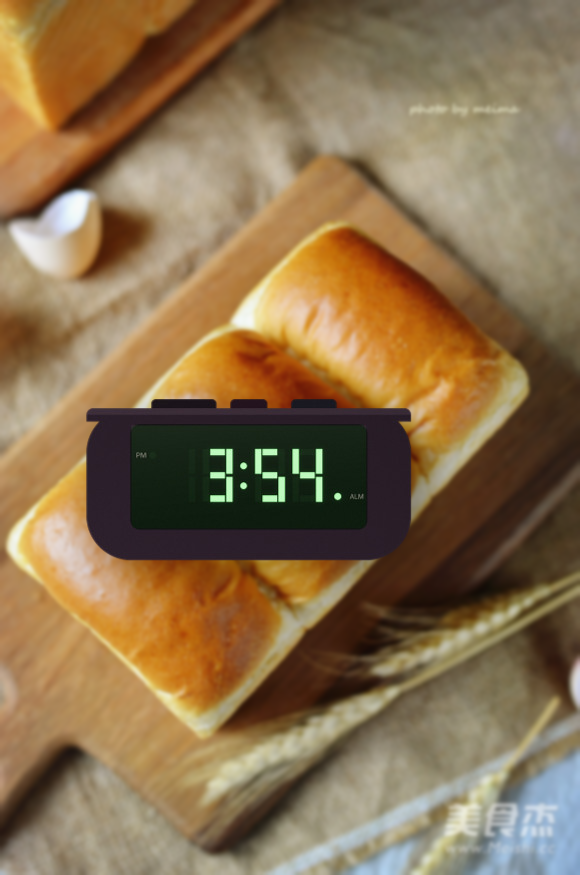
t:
3:54
